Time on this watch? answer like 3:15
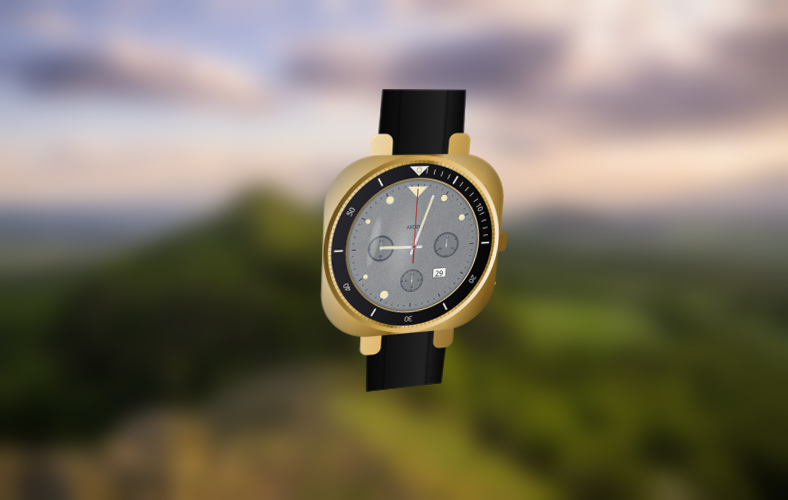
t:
9:03
